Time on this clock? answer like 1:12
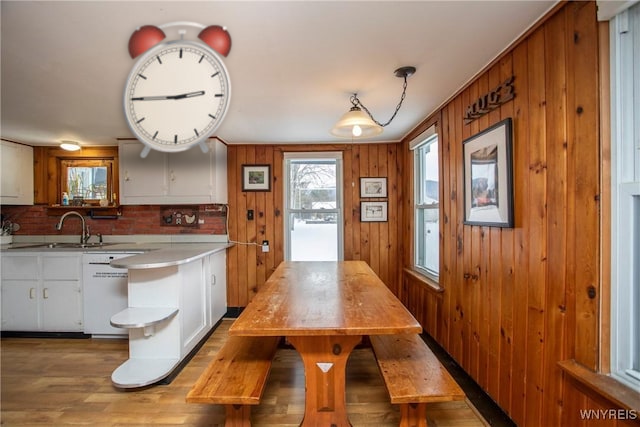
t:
2:45
